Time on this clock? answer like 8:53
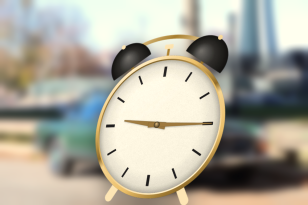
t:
9:15
